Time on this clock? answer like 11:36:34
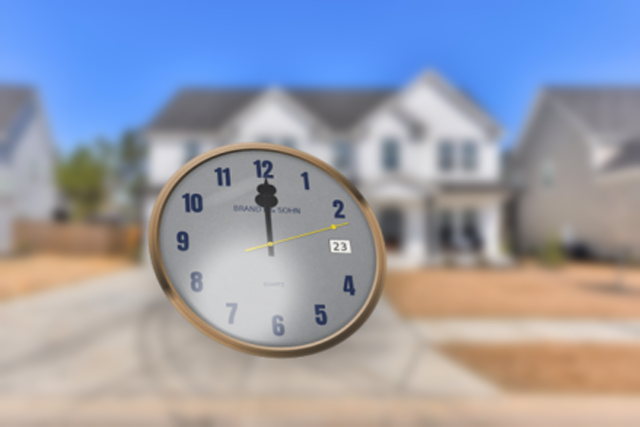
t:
12:00:12
